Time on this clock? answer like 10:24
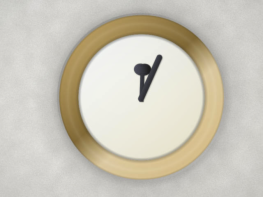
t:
12:04
